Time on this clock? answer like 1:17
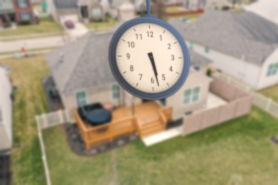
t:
5:28
